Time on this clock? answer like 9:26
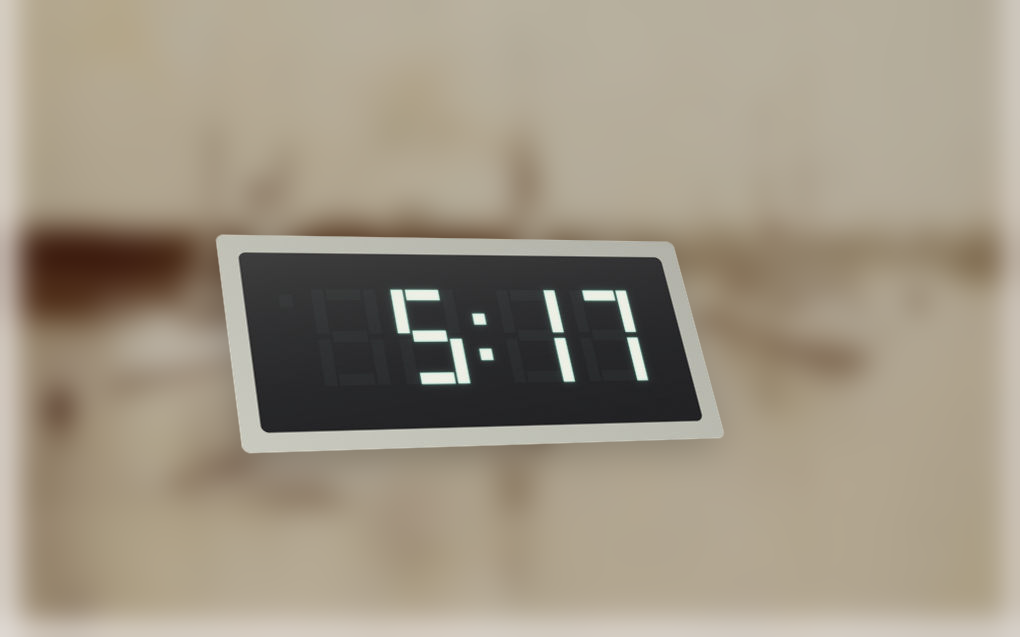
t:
5:17
